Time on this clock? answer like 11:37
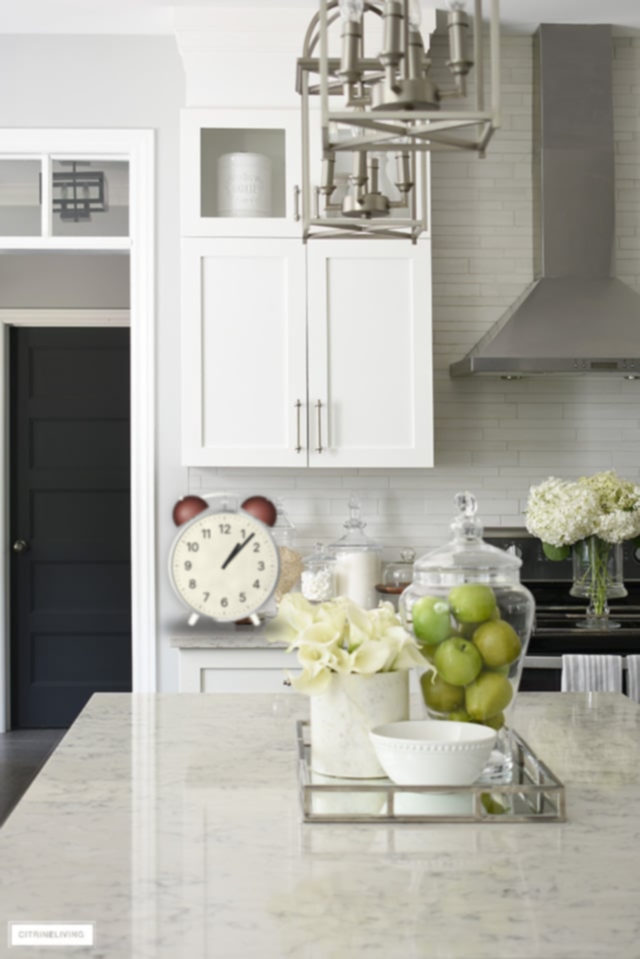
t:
1:07
